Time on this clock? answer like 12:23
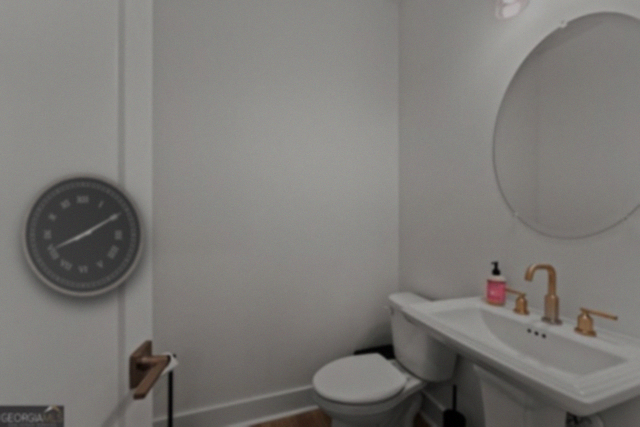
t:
8:10
